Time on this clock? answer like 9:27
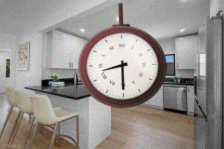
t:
8:30
